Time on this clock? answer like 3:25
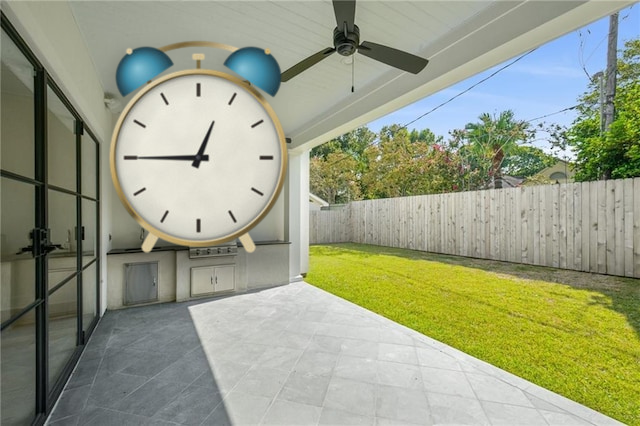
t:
12:45
